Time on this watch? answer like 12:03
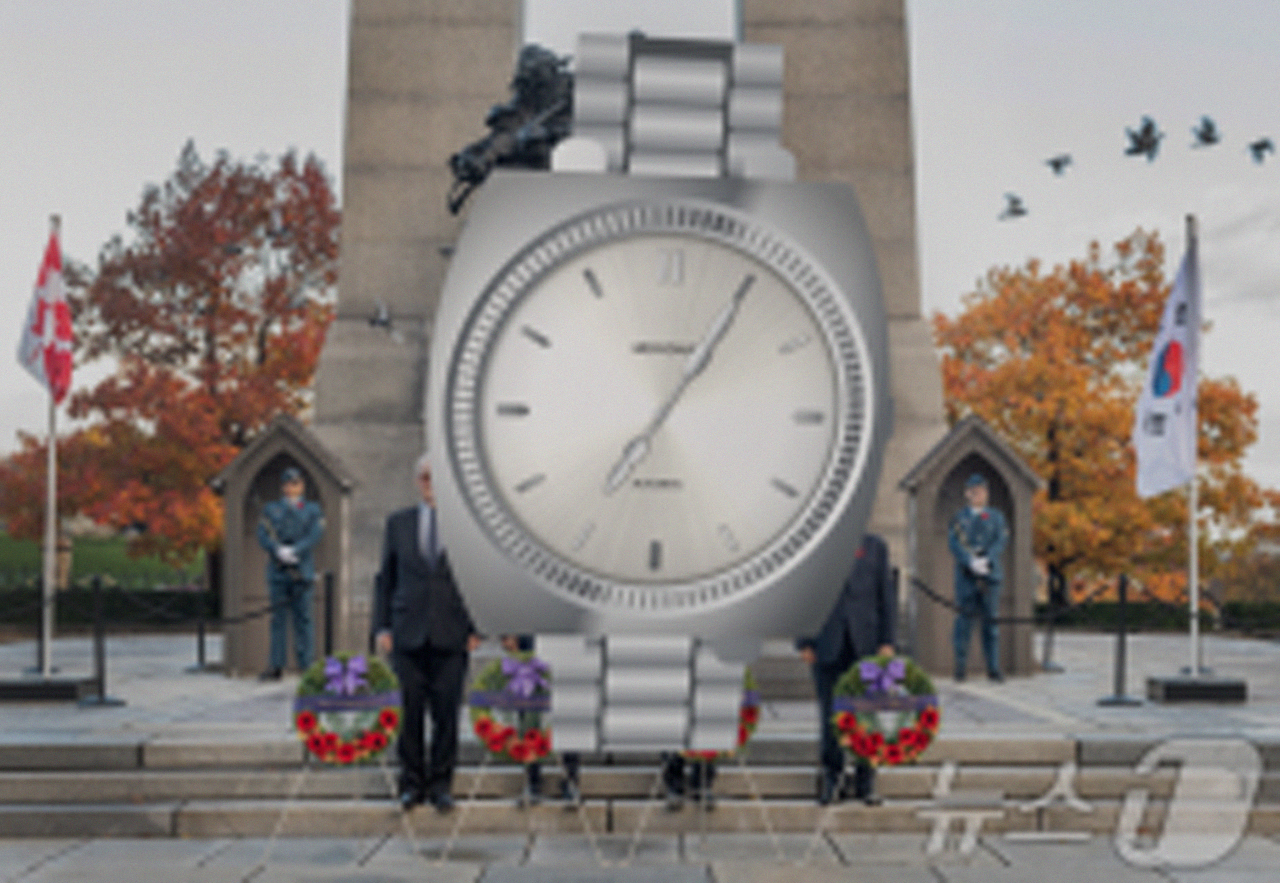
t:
7:05
